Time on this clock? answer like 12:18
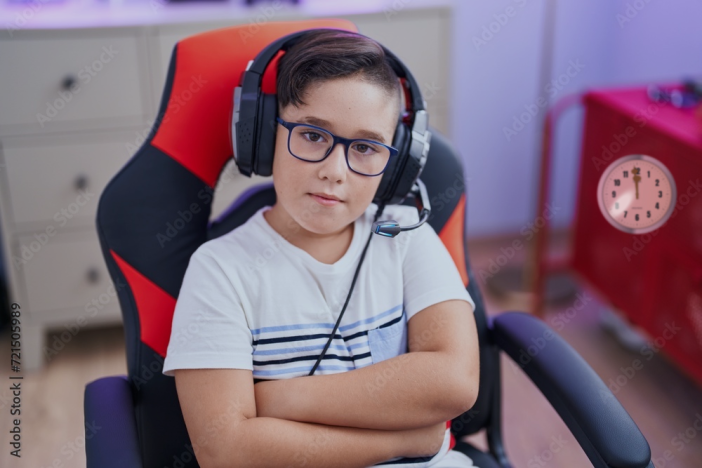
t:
11:59
